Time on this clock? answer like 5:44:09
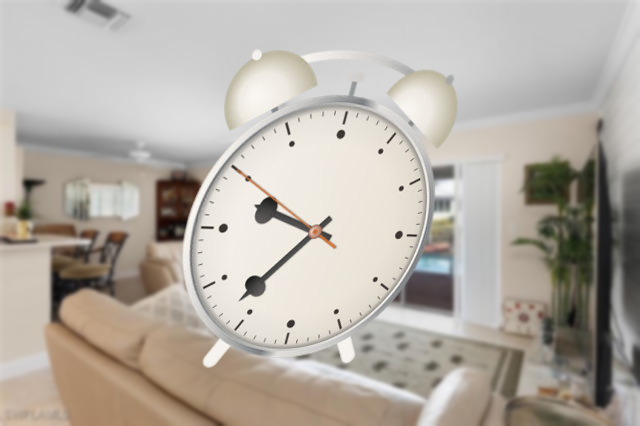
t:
9:36:50
